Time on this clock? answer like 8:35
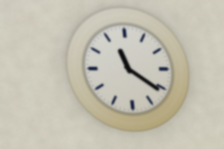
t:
11:21
